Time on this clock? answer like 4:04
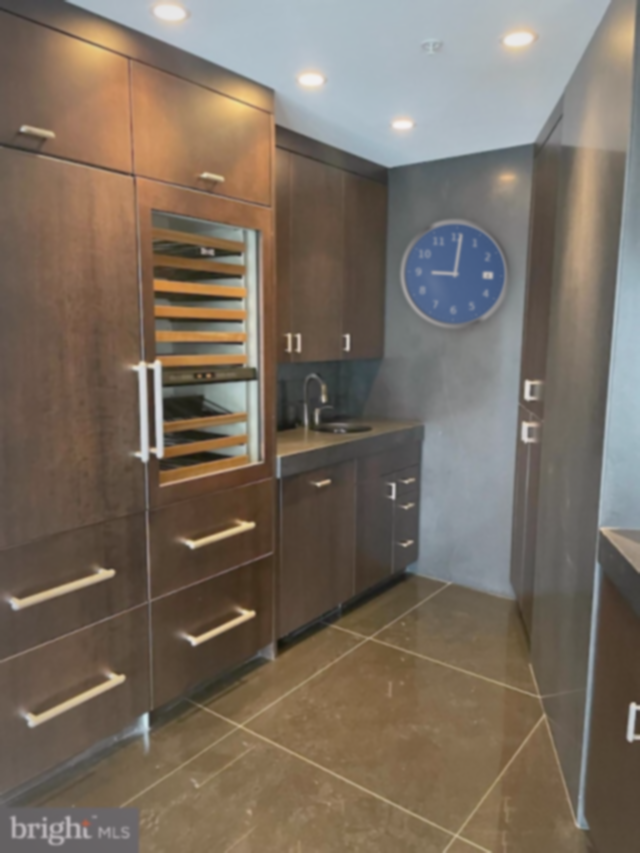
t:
9:01
